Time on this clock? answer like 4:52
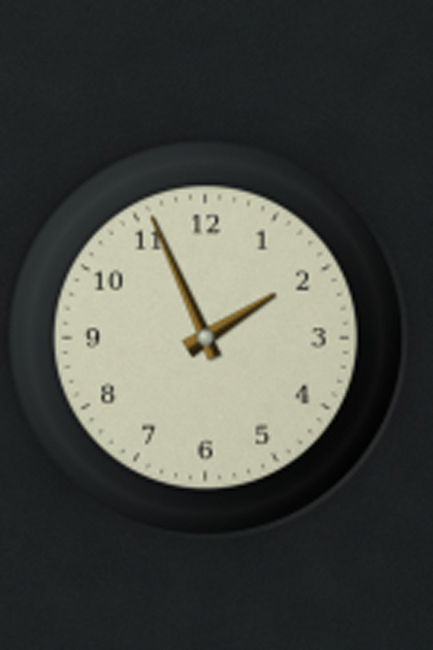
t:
1:56
